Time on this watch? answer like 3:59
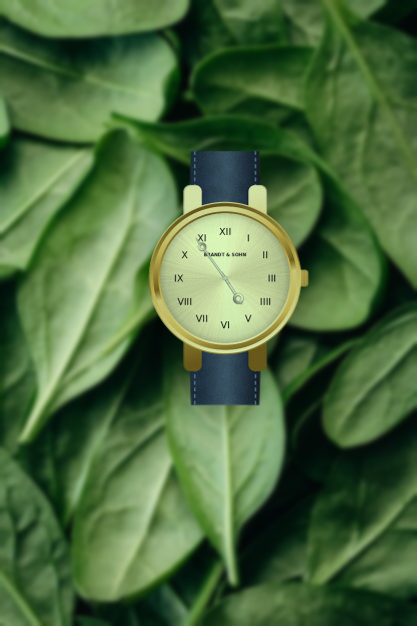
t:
4:54
